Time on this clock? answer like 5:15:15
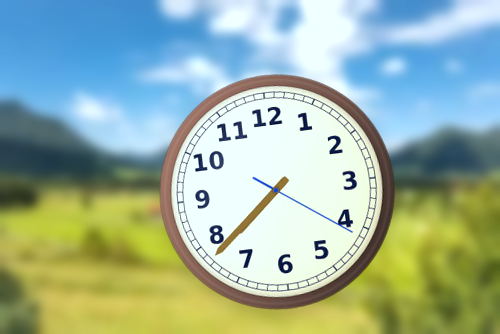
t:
7:38:21
